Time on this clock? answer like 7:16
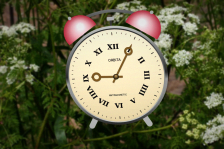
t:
9:05
